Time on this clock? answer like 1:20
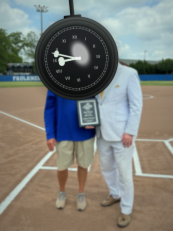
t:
8:48
